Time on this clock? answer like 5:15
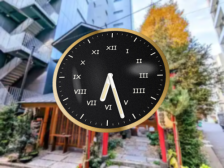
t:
6:27
